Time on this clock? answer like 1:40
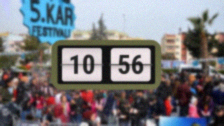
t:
10:56
